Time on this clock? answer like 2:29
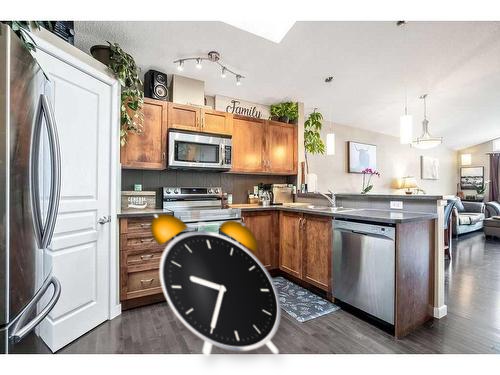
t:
9:35
